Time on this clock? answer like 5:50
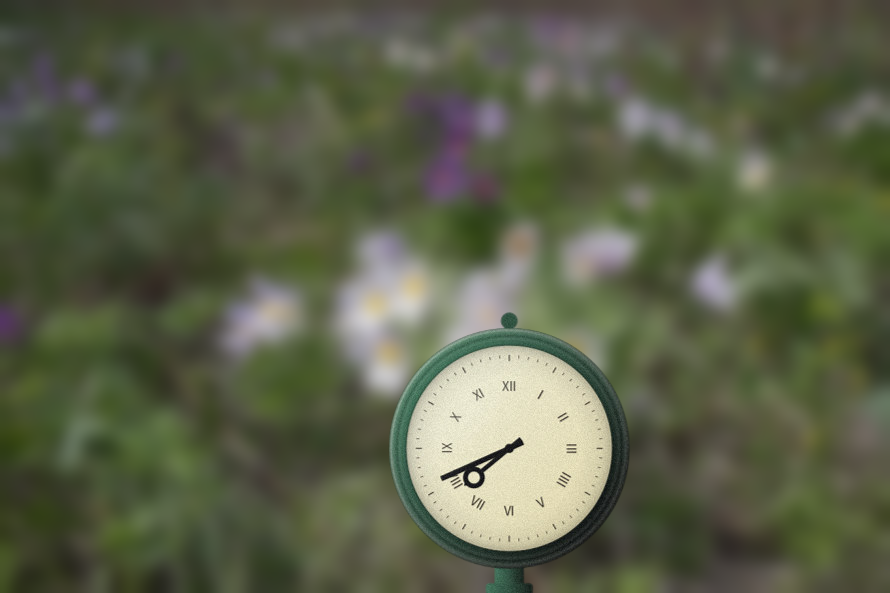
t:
7:41
